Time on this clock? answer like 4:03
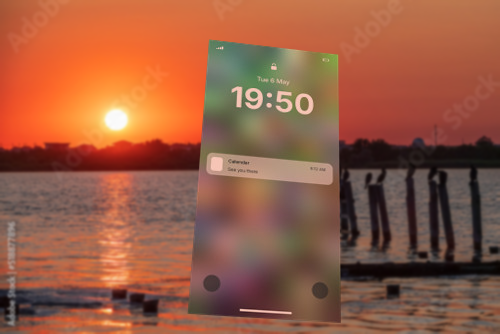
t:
19:50
